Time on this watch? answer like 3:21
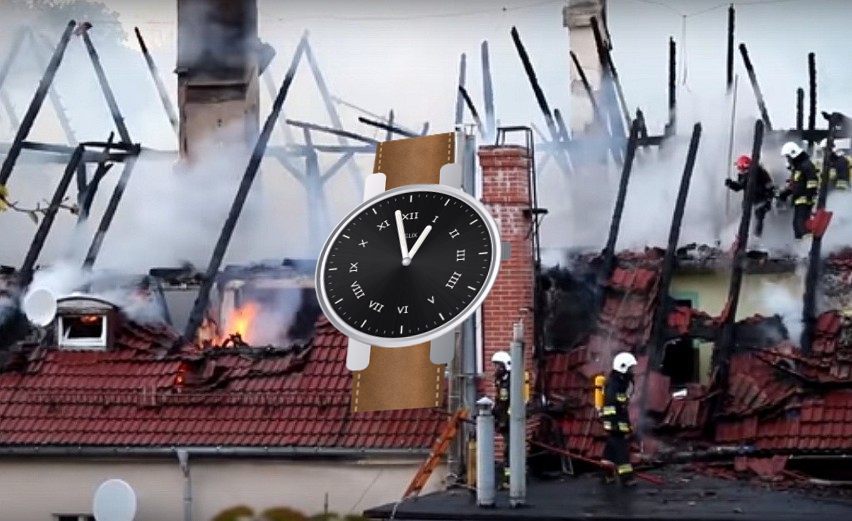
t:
12:58
